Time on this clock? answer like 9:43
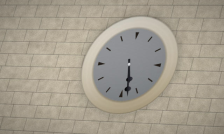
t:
5:28
